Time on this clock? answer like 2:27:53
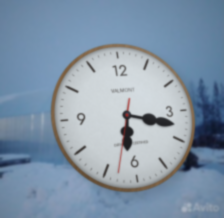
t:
6:17:33
